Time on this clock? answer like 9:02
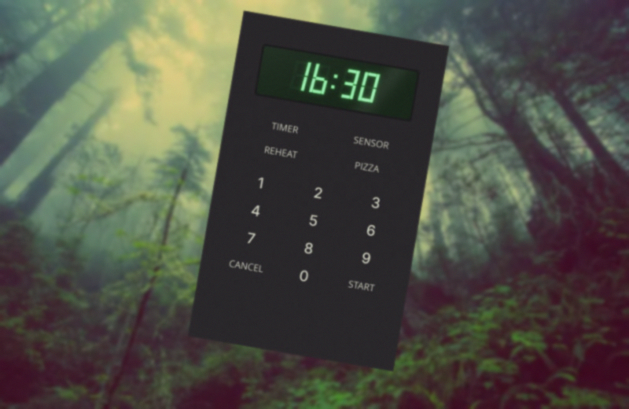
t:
16:30
